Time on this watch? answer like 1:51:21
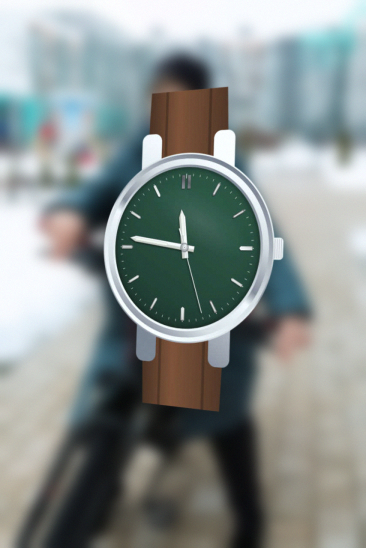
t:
11:46:27
